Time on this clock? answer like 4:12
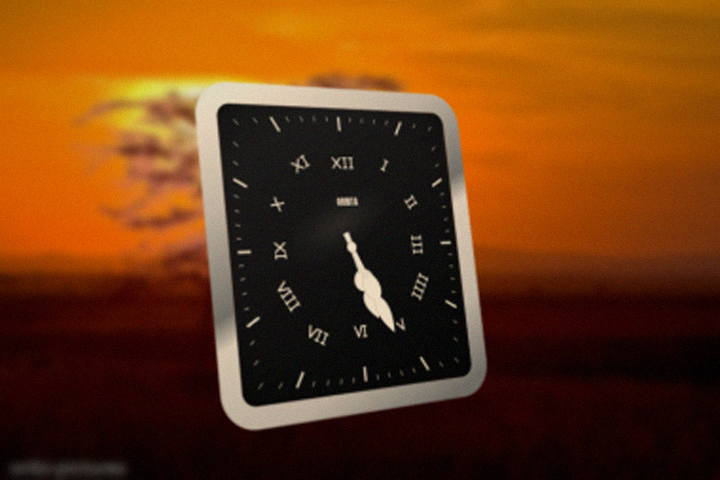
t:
5:26
